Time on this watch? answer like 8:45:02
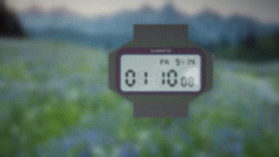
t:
1:10:08
